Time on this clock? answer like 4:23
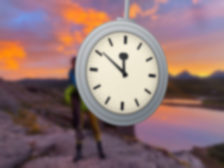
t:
11:51
